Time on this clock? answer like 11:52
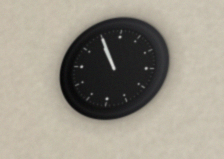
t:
10:55
